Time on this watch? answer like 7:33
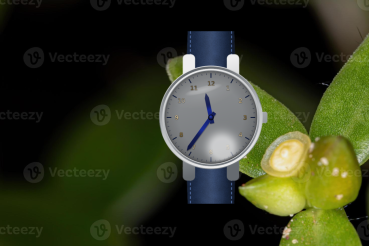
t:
11:36
